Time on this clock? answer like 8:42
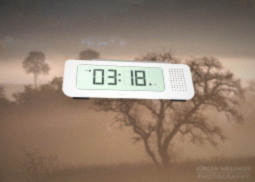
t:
3:18
